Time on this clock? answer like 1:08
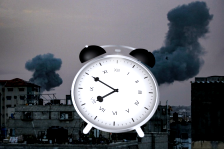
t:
7:50
